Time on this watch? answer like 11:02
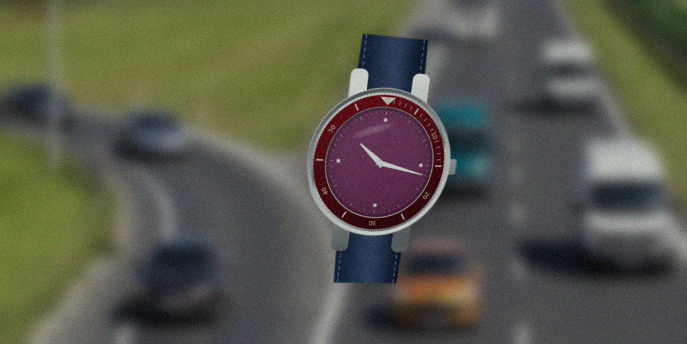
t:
10:17
